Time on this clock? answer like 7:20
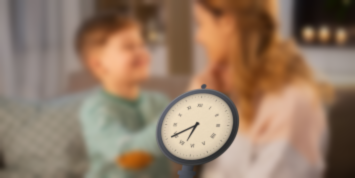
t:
6:40
